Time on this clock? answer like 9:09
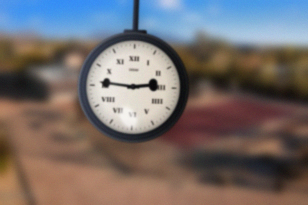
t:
2:46
